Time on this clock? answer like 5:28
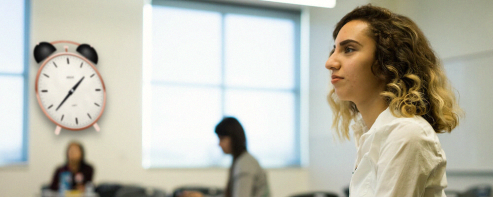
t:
1:38
